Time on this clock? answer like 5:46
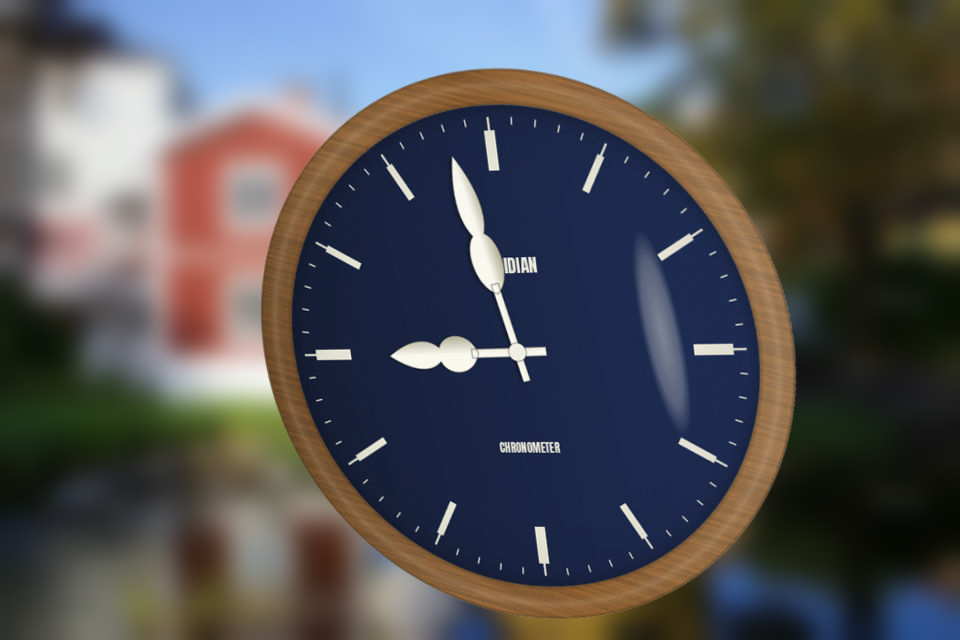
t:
8:58
